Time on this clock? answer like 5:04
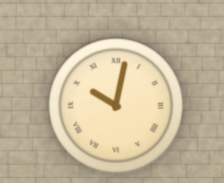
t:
10:02
